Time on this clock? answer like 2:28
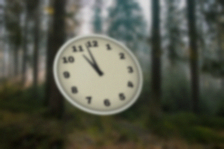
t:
10:58
